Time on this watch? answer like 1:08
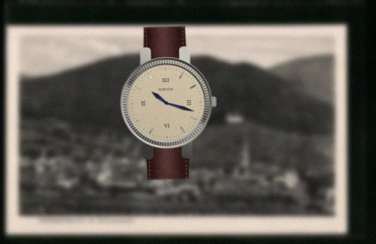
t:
10:18
